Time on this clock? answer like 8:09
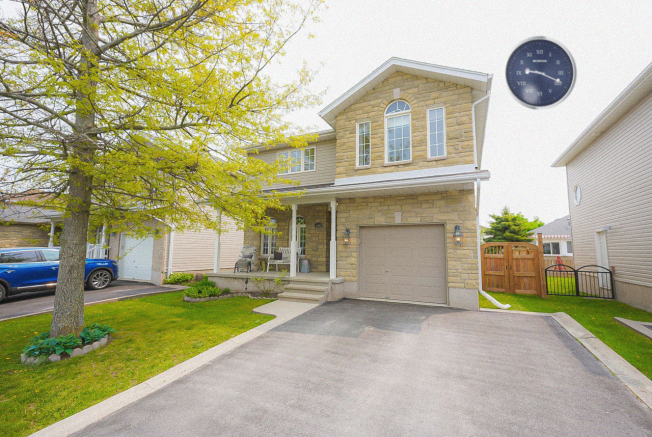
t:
9:19
